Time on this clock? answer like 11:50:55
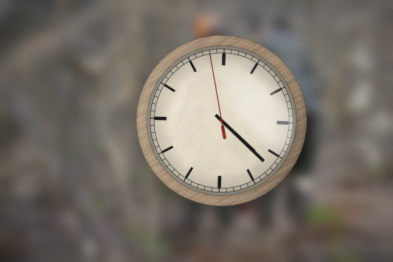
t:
4:21:58
